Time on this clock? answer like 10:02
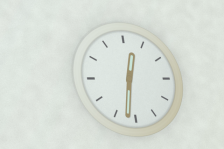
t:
12:32
